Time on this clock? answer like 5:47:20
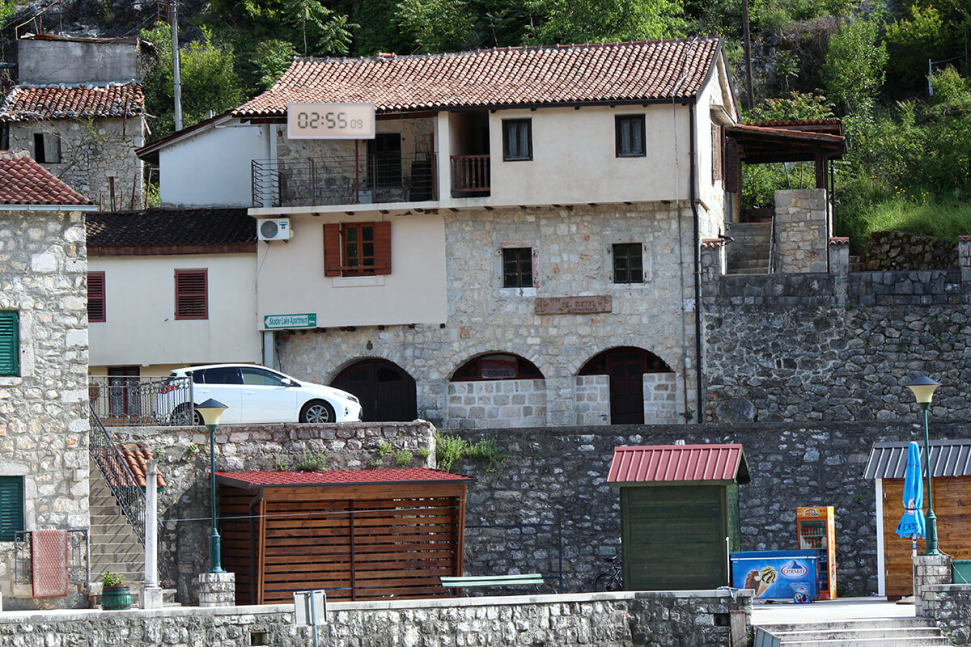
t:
2:55:09
